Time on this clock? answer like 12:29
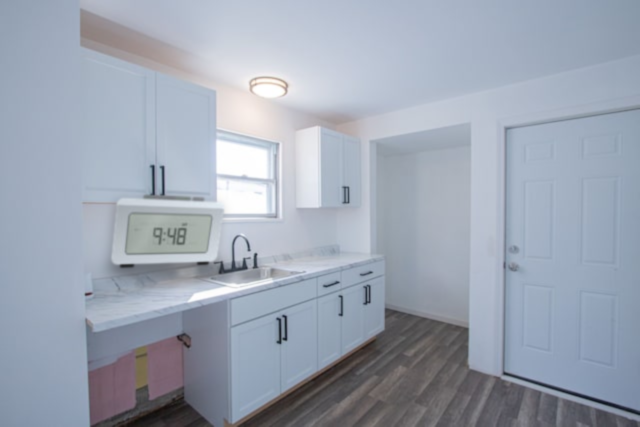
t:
9:48
